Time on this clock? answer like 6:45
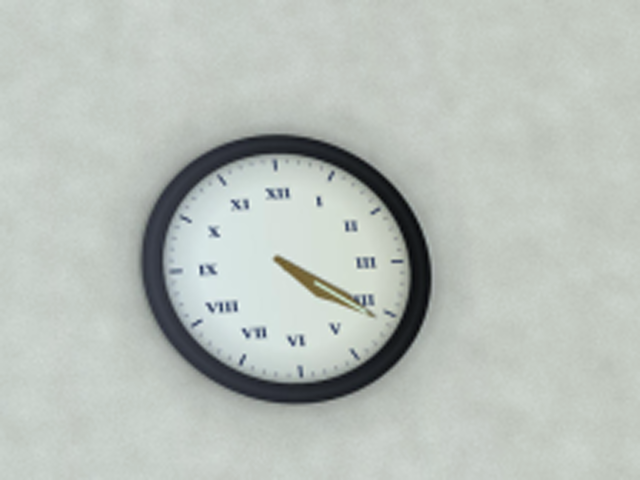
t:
4:21
